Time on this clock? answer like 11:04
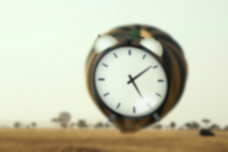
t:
5:09
